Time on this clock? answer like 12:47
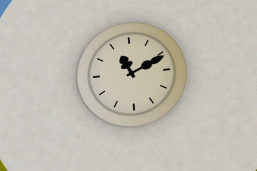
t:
11:11
